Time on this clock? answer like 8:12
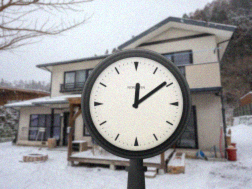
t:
12:09
